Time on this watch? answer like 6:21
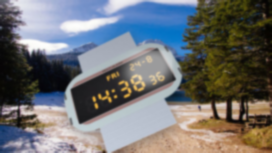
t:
14:38
